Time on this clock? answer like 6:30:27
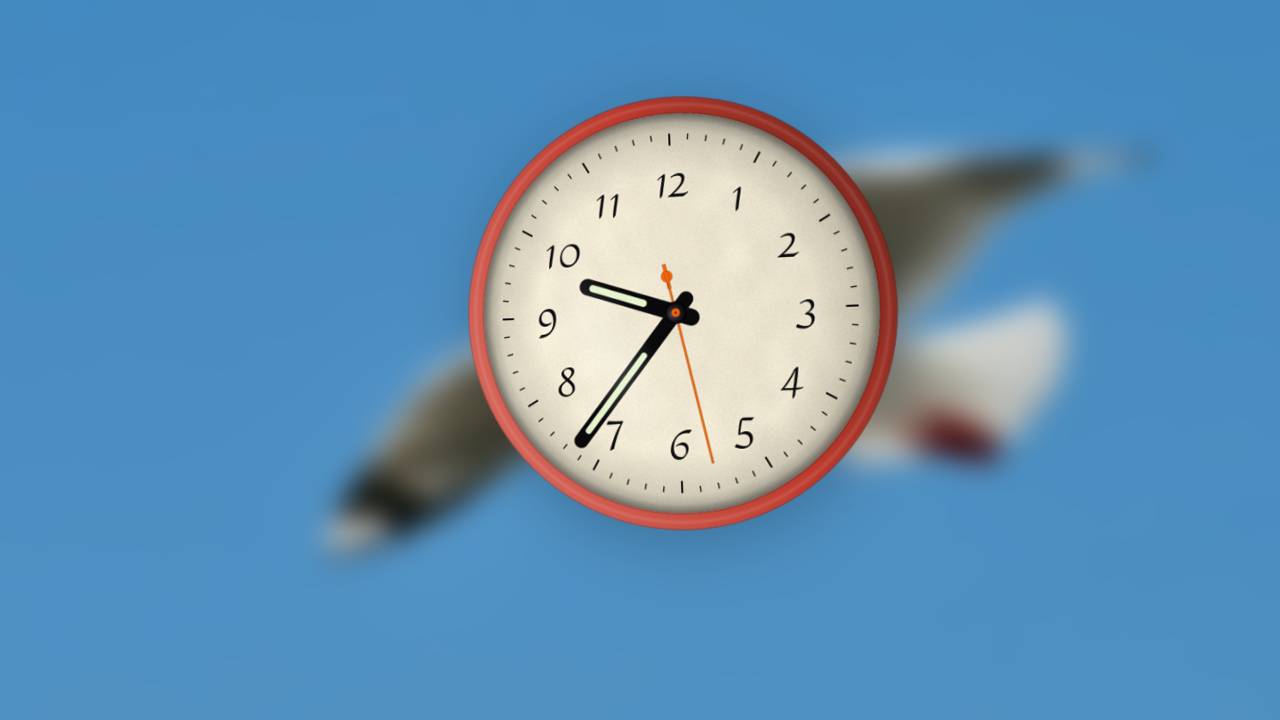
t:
9:36:28
